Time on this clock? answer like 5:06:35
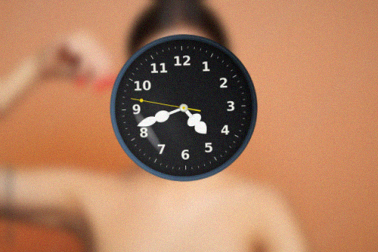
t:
4:41:47
